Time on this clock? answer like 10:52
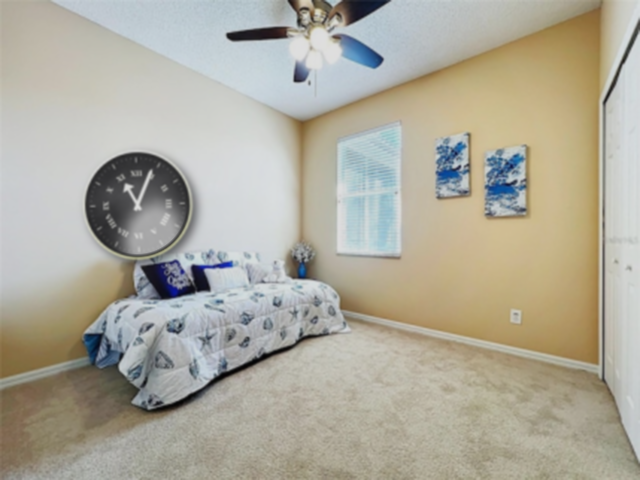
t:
11:04
